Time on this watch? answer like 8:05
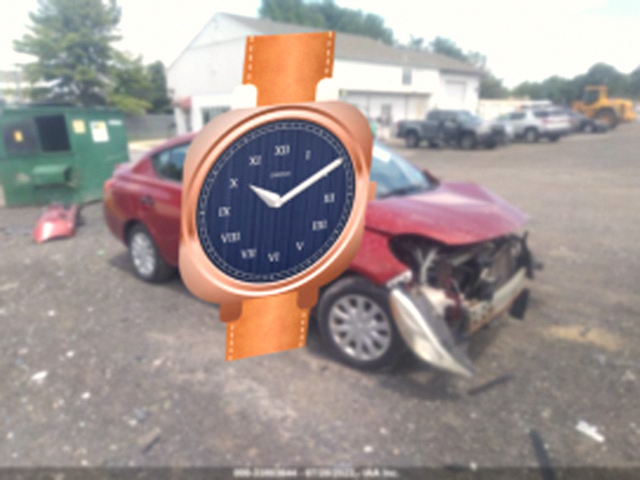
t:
10:10
